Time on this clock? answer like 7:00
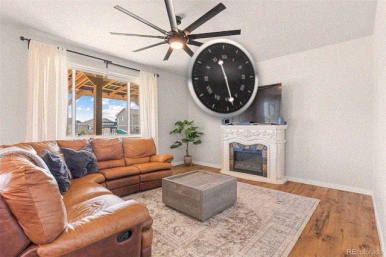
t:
11:28
